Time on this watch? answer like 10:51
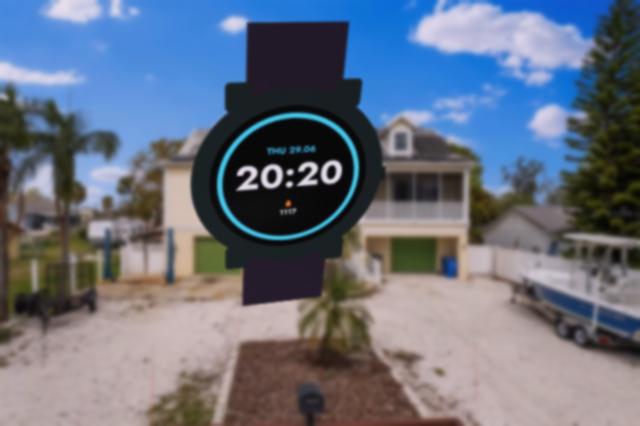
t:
20:20
